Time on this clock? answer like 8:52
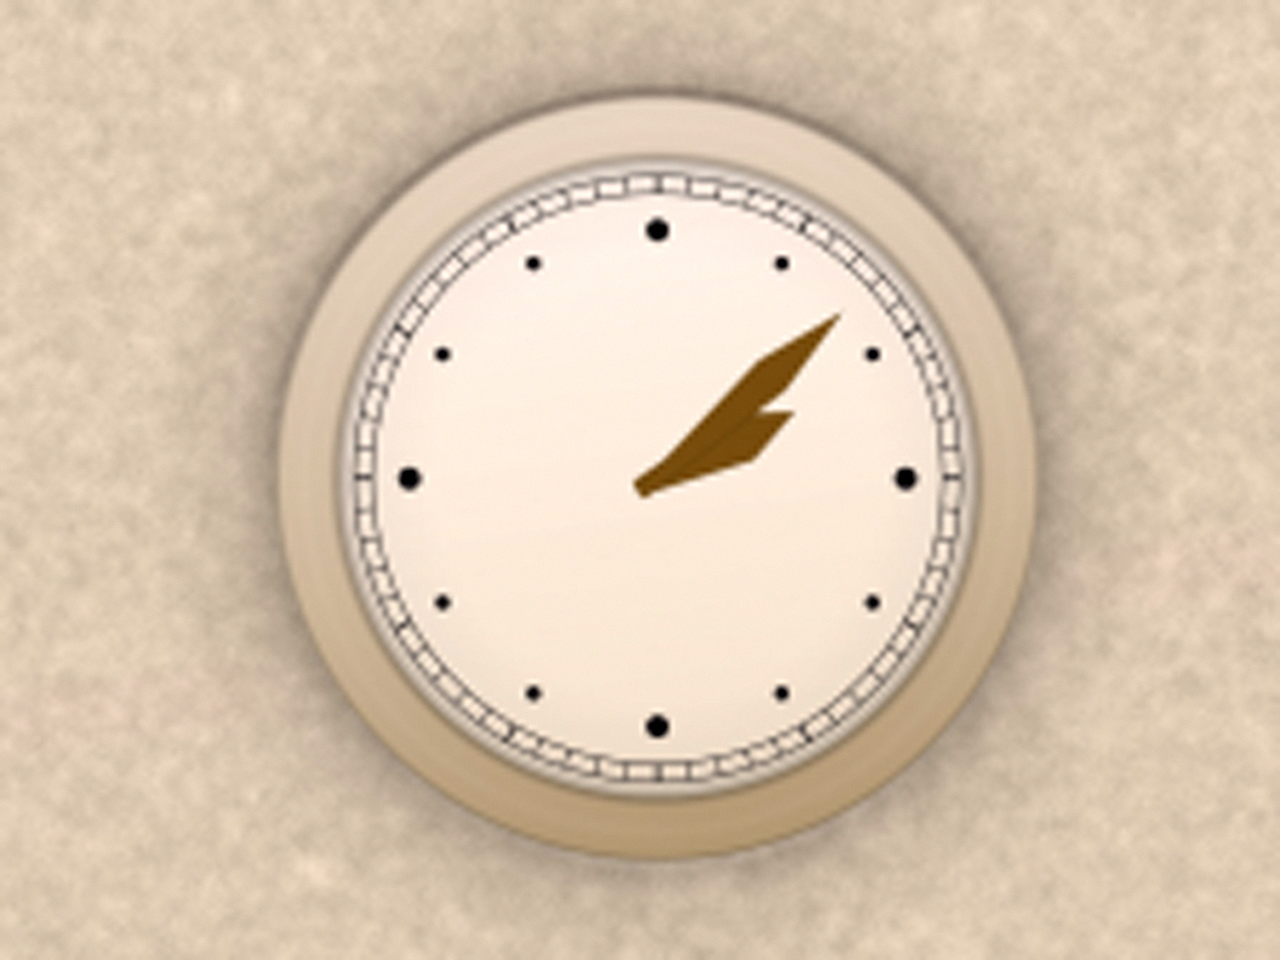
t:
2:08
